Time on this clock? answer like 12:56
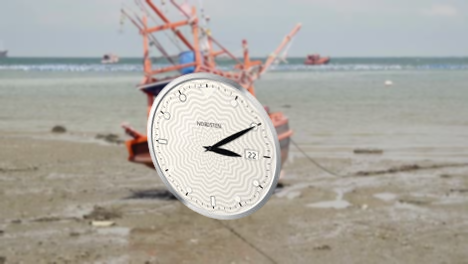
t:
3:10
